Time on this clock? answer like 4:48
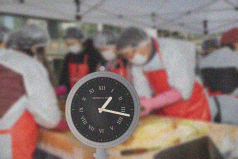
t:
1:17
